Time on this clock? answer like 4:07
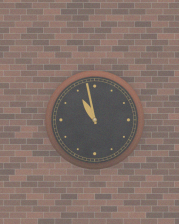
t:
10:58
